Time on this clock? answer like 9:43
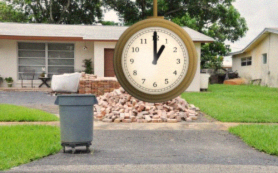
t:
1:00
